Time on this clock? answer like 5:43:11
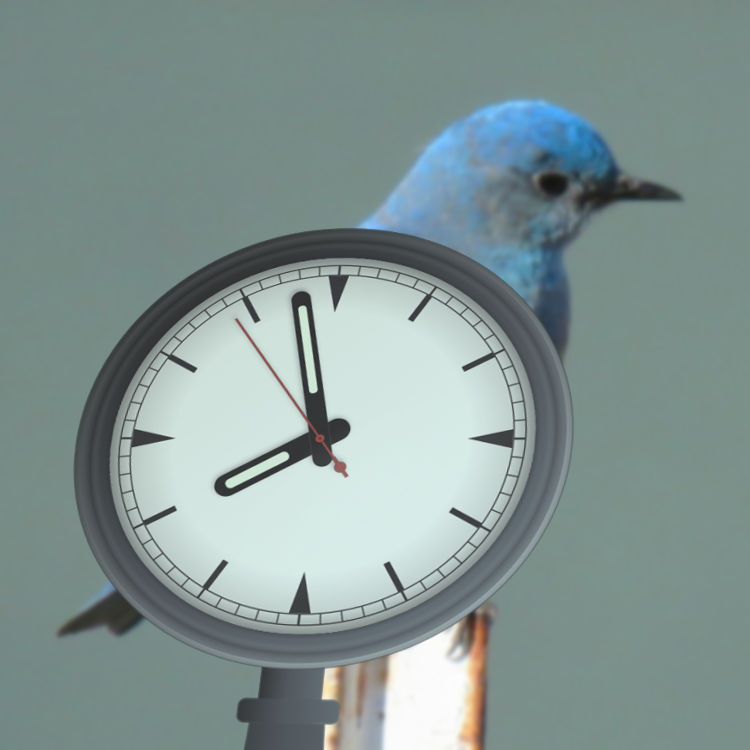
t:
7:57:54
